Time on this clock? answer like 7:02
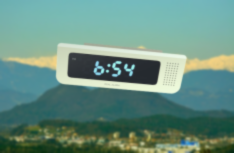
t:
6:54
